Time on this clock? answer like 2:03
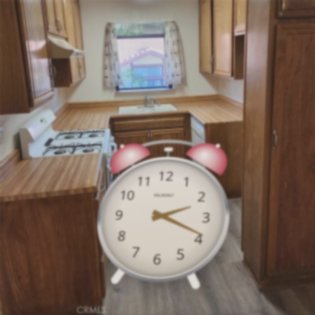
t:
2:19
